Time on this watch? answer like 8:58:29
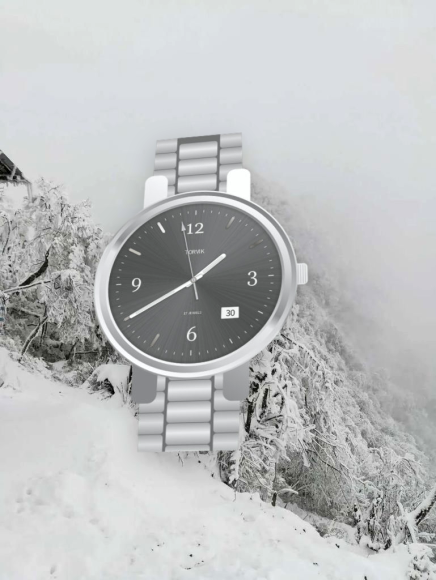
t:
1:39:58
